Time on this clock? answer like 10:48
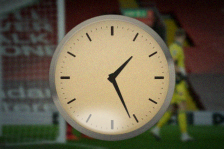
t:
1:26
